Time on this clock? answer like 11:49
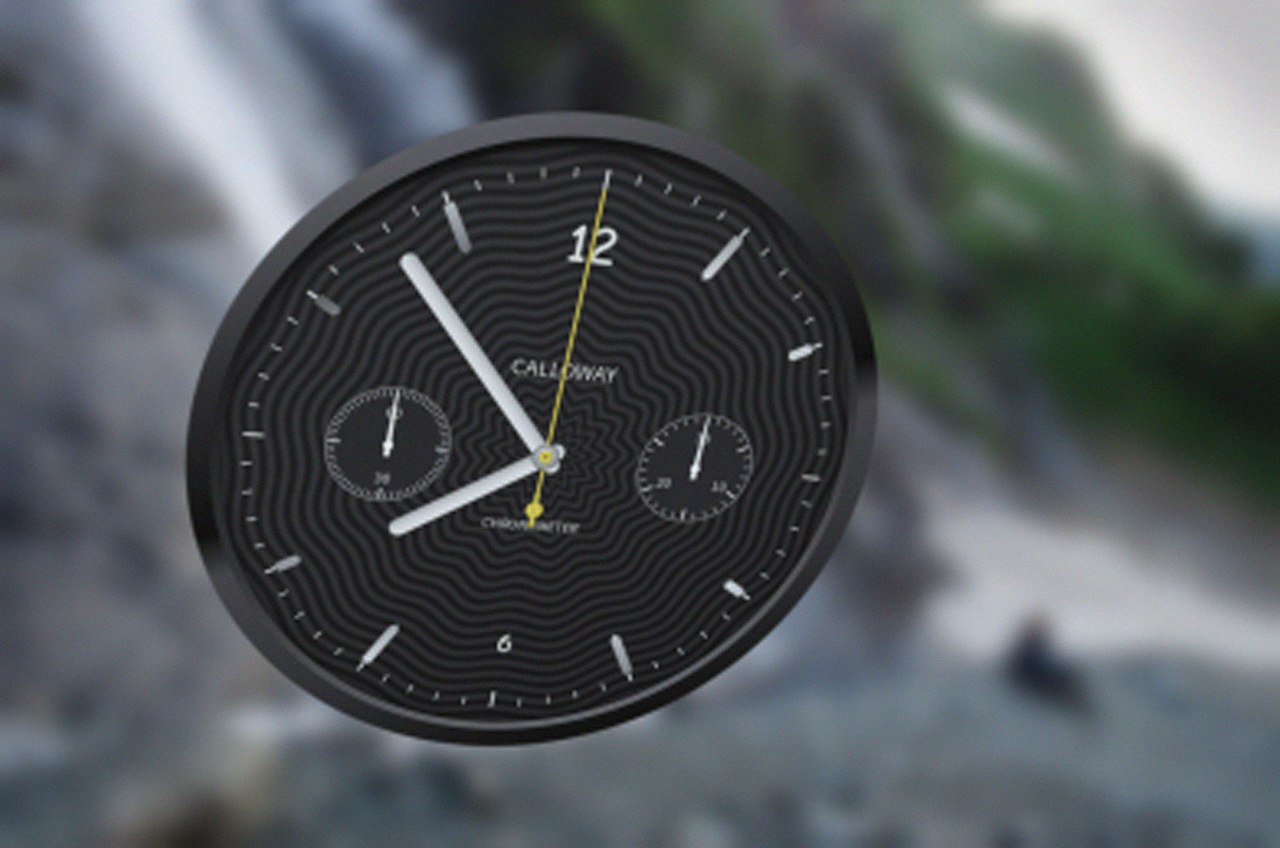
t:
7:53
